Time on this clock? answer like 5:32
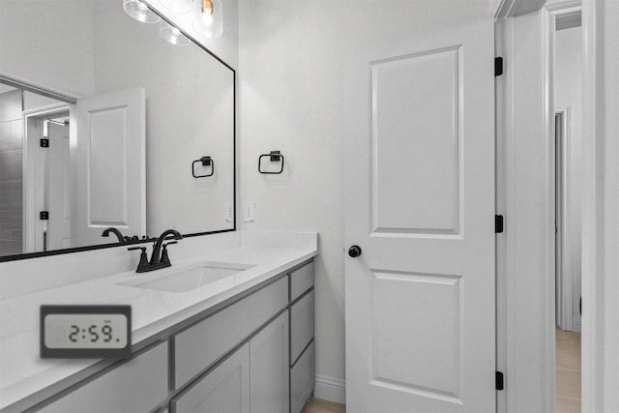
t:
2:59
